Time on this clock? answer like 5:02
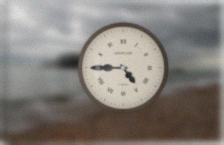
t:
4:45
